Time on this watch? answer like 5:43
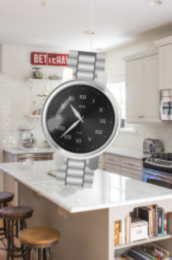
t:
10:37
